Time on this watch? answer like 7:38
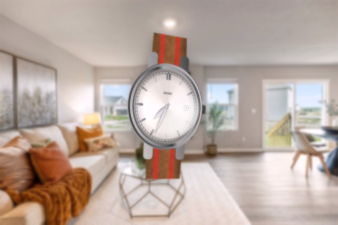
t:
7:34
